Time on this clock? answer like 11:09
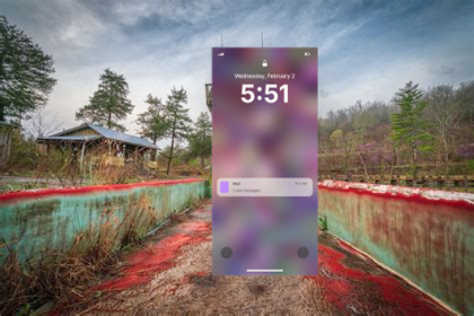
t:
5:51
